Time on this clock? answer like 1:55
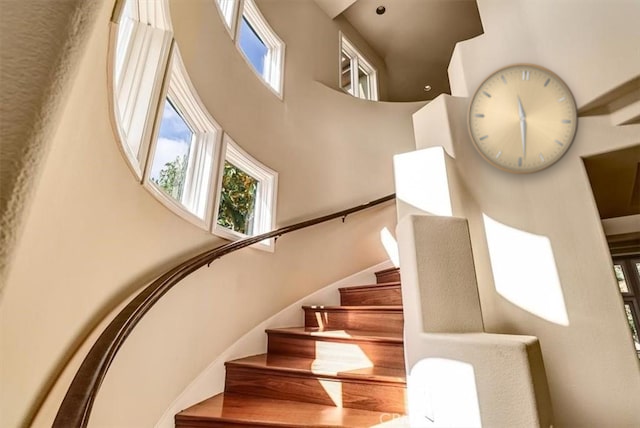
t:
11:29
